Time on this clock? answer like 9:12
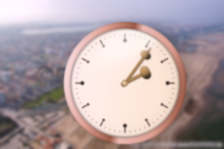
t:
2:06
